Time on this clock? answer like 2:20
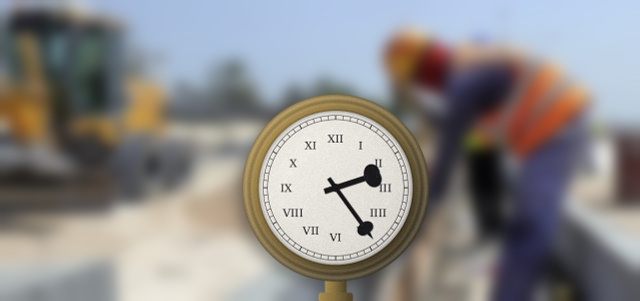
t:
2:24
